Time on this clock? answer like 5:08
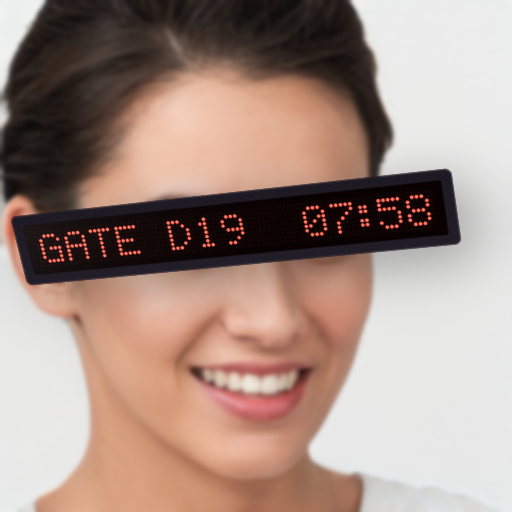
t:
7:58
